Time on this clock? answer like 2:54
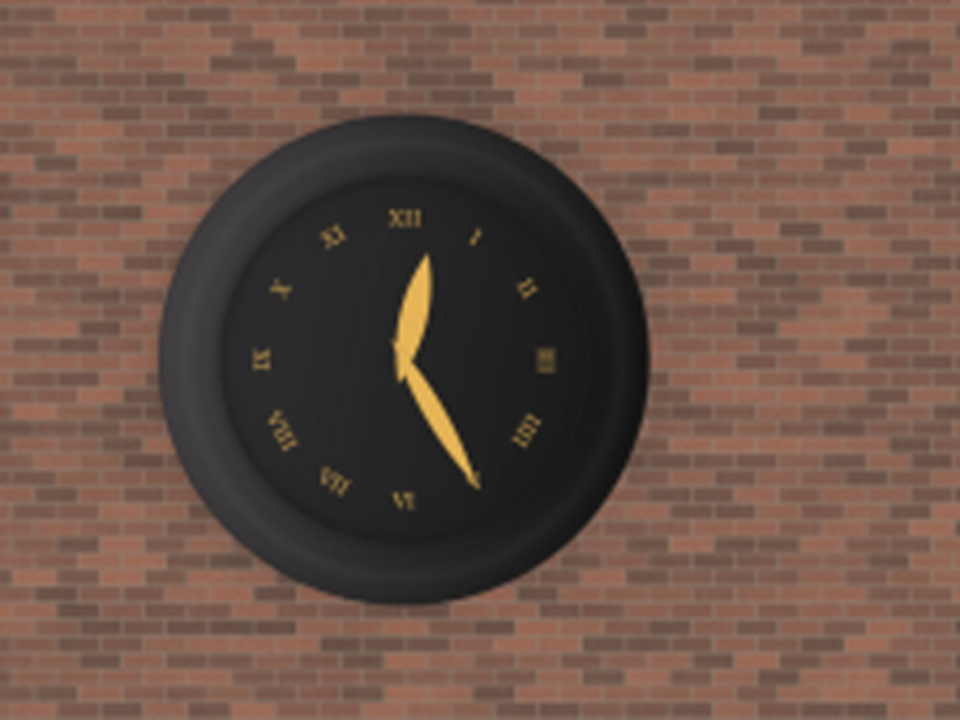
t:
12:25
